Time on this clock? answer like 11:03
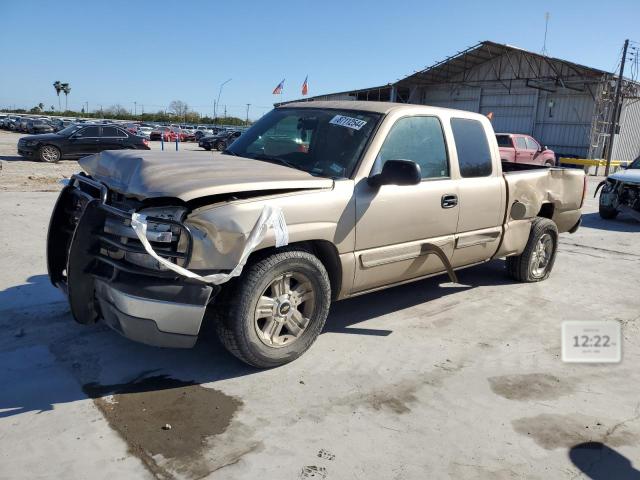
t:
12:22
